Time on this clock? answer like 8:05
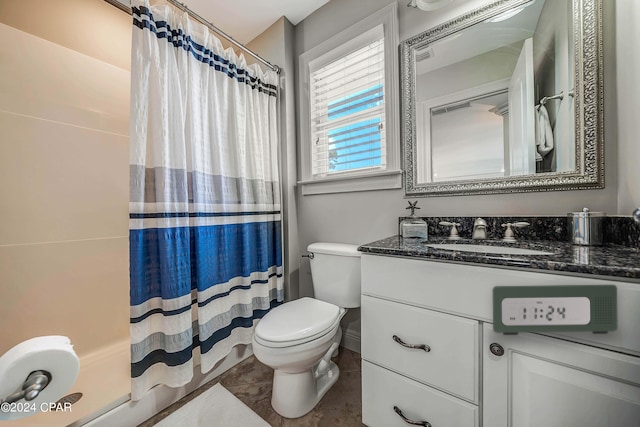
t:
11:24
